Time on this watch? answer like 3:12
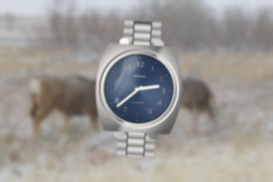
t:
2:38
